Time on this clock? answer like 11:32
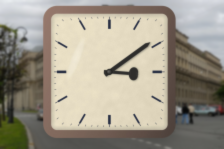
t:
3:09
